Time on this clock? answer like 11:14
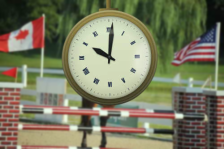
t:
10:01
